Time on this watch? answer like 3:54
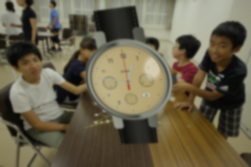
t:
12:47
